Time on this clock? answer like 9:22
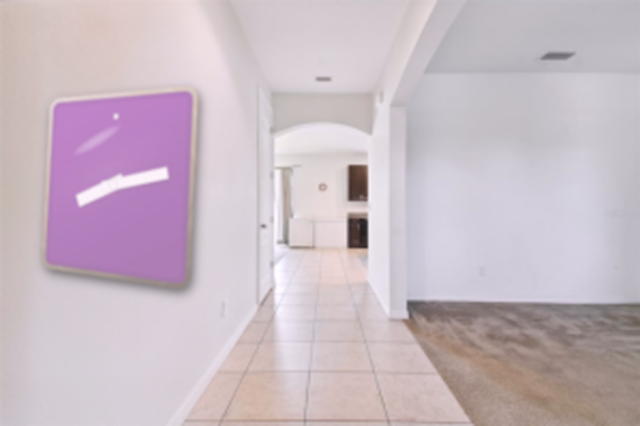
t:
8:13
